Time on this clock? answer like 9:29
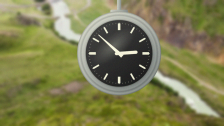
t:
2:52
